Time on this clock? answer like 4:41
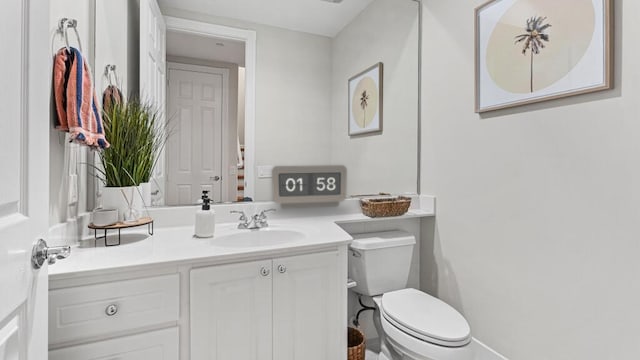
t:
1:58
